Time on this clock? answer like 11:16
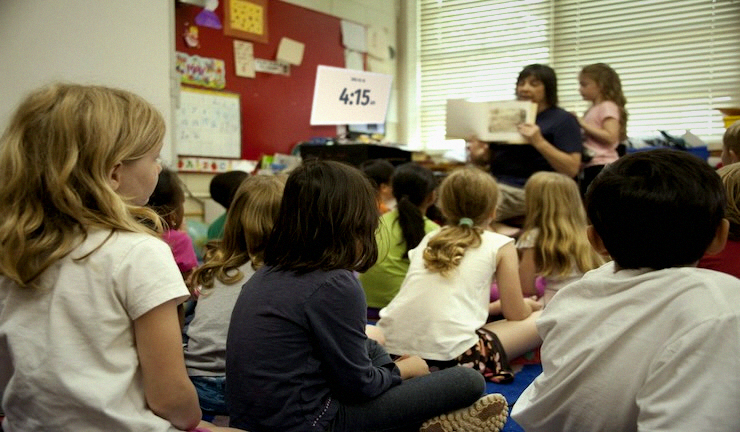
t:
4:15
